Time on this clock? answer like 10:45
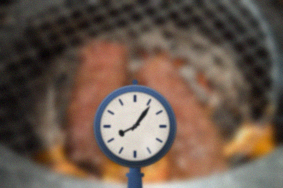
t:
8:06
